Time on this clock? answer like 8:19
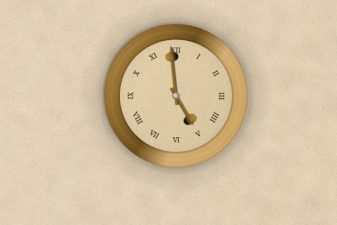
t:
4:59
